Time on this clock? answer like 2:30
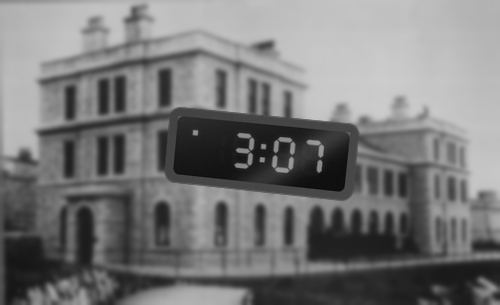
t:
3:07
